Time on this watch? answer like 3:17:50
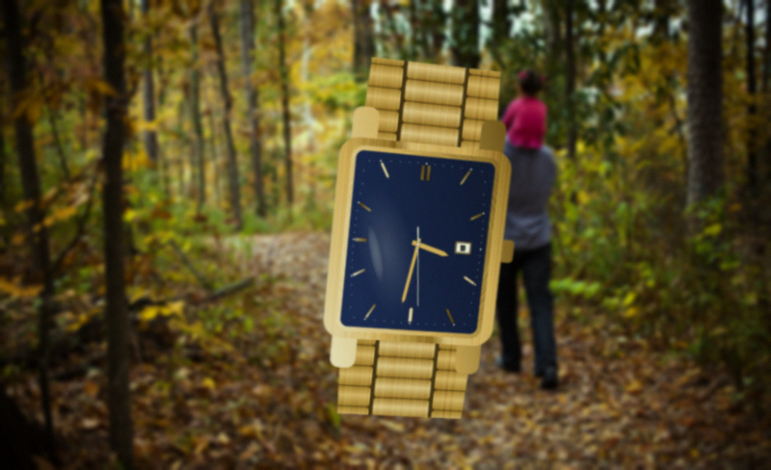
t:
3:31:29
